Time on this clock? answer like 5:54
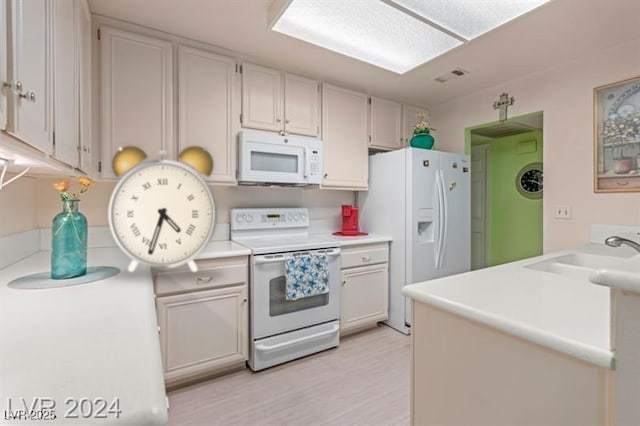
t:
4:33
